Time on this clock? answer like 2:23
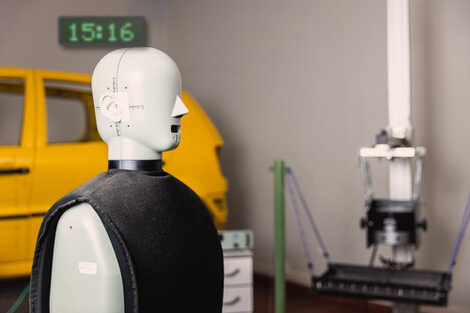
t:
15:16
